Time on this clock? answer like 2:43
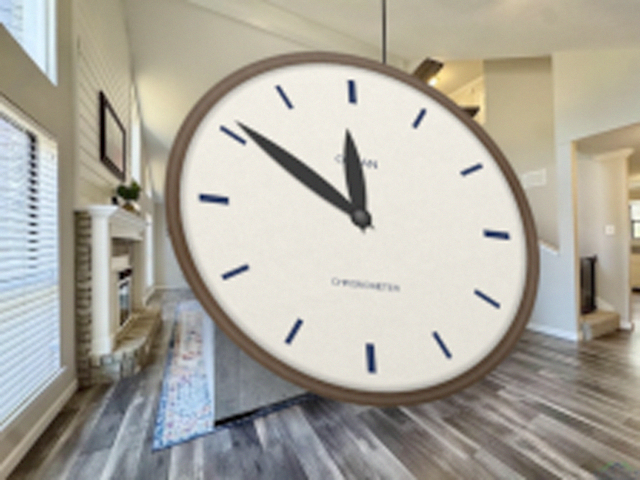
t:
11:51
